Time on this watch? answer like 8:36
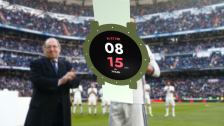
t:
8:15
